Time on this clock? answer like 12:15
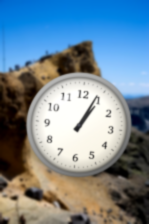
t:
1:04
